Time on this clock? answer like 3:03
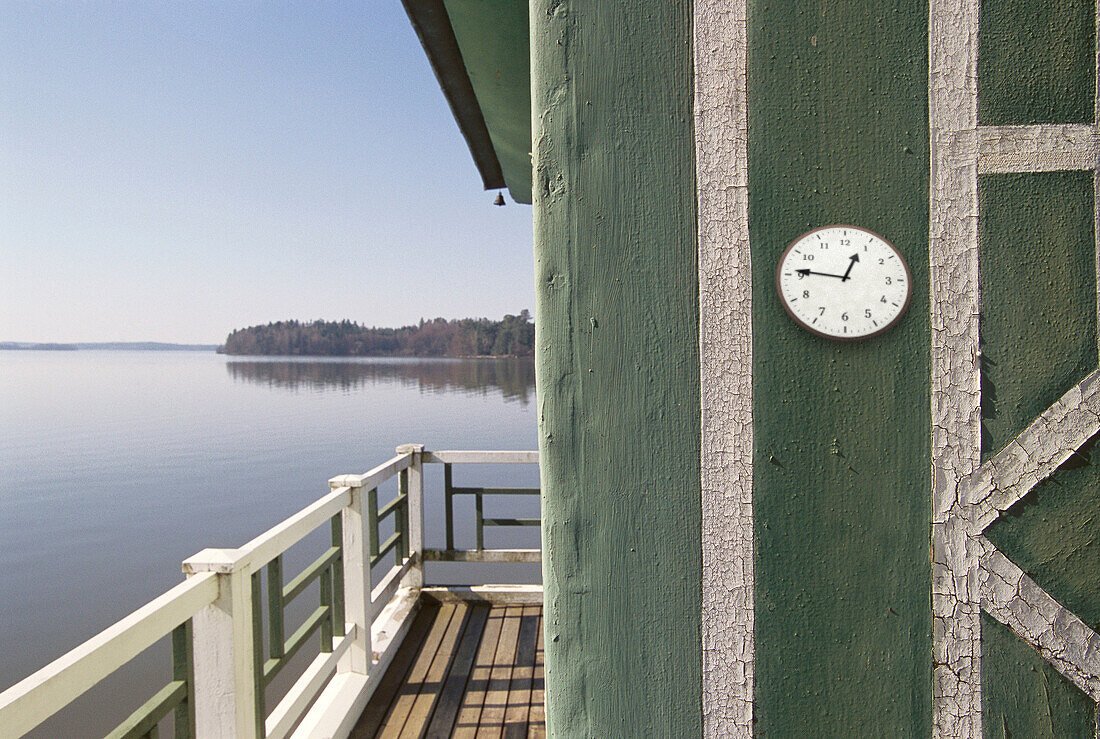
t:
12:46
